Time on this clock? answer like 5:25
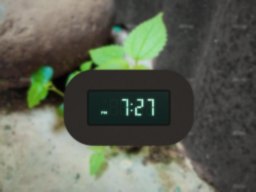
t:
7:27
